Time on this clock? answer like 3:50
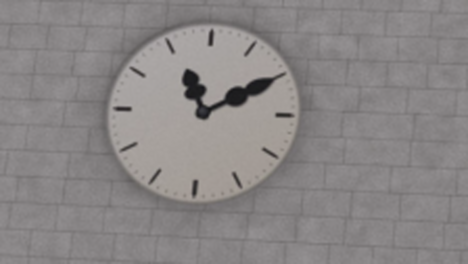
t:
11:10
